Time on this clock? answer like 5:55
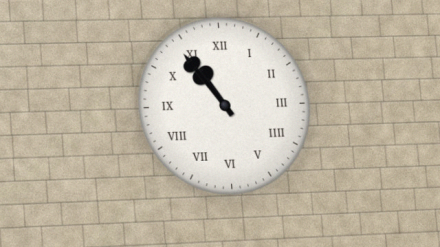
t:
10:54
